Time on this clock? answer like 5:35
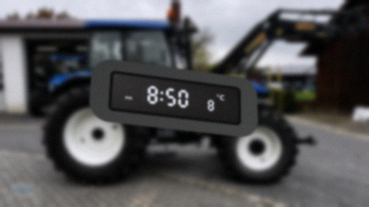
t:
8:50
